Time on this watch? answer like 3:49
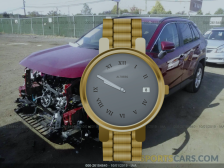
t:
9:50
